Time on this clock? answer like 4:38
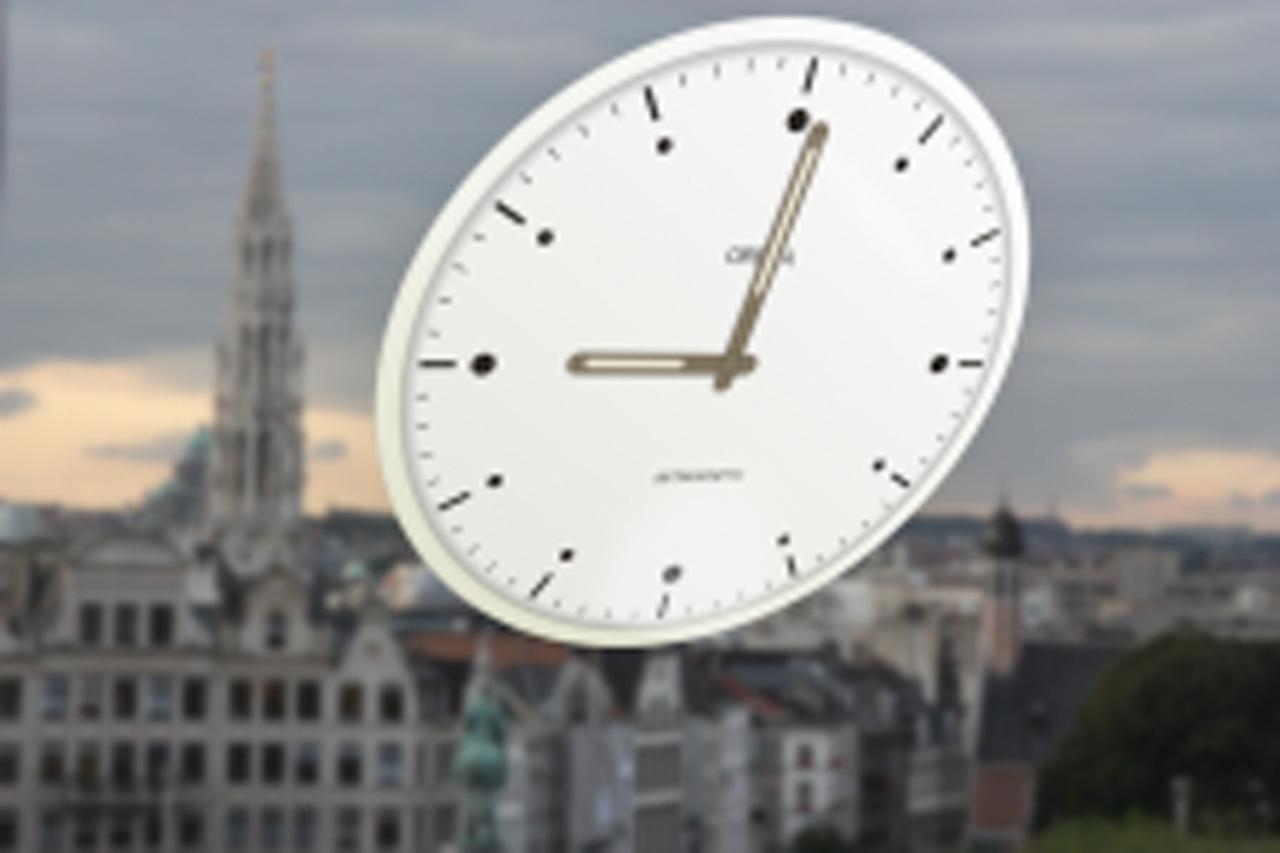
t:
9:01
